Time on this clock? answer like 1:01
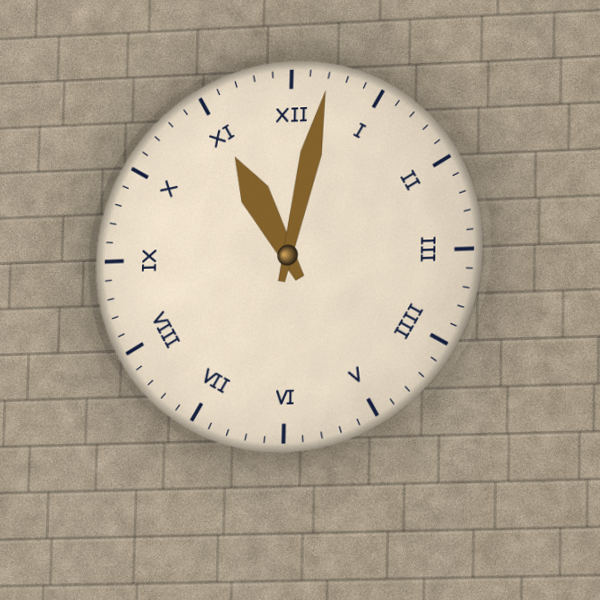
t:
11:02
